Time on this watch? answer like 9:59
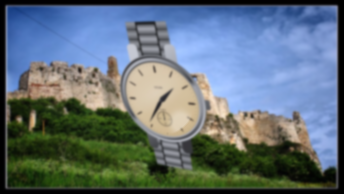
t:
1:36
